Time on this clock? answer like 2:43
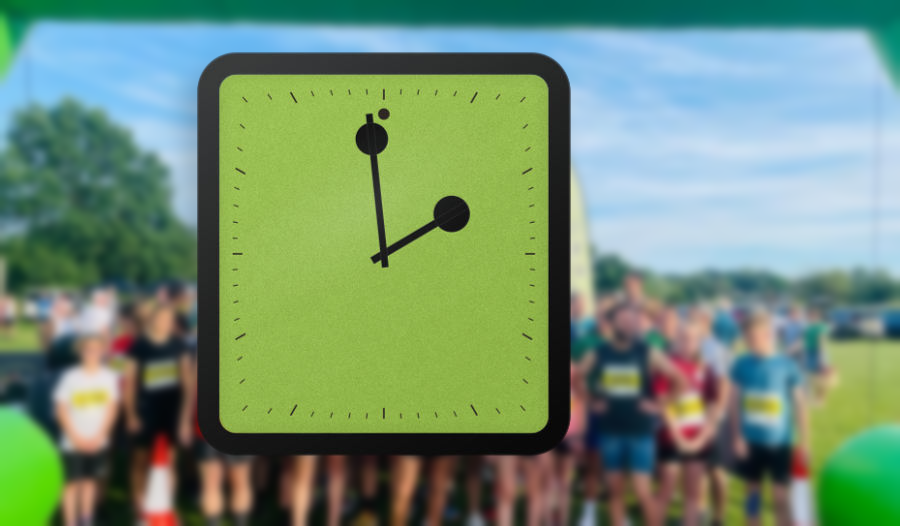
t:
1:59
